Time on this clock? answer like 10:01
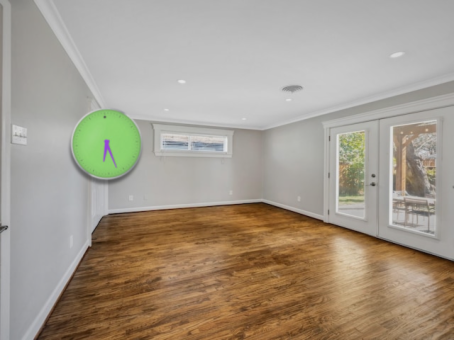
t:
6:27
